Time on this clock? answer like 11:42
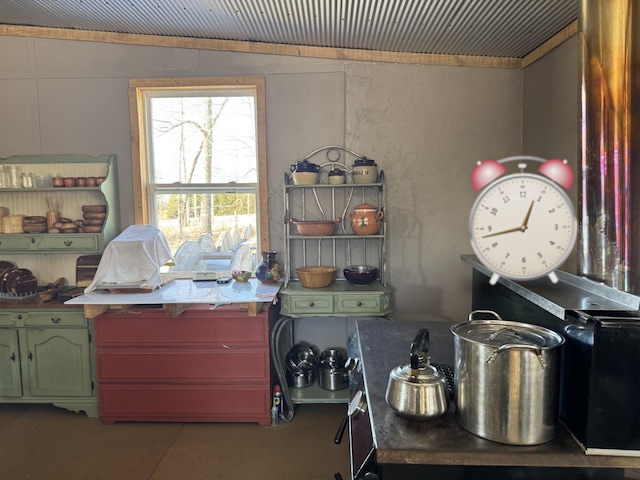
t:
12:43
